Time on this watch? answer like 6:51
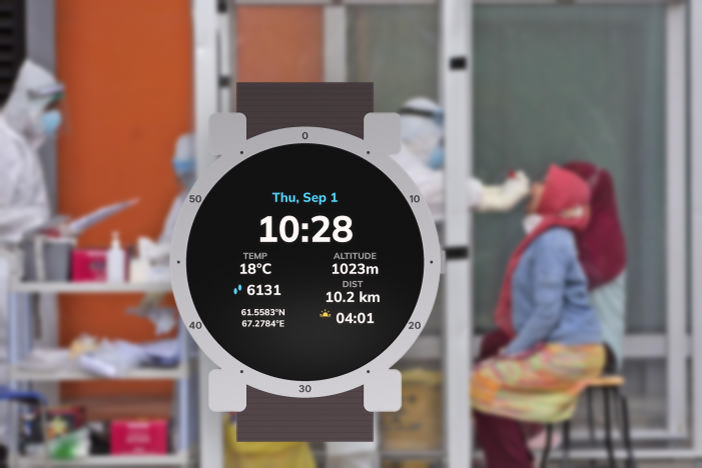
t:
10:28
